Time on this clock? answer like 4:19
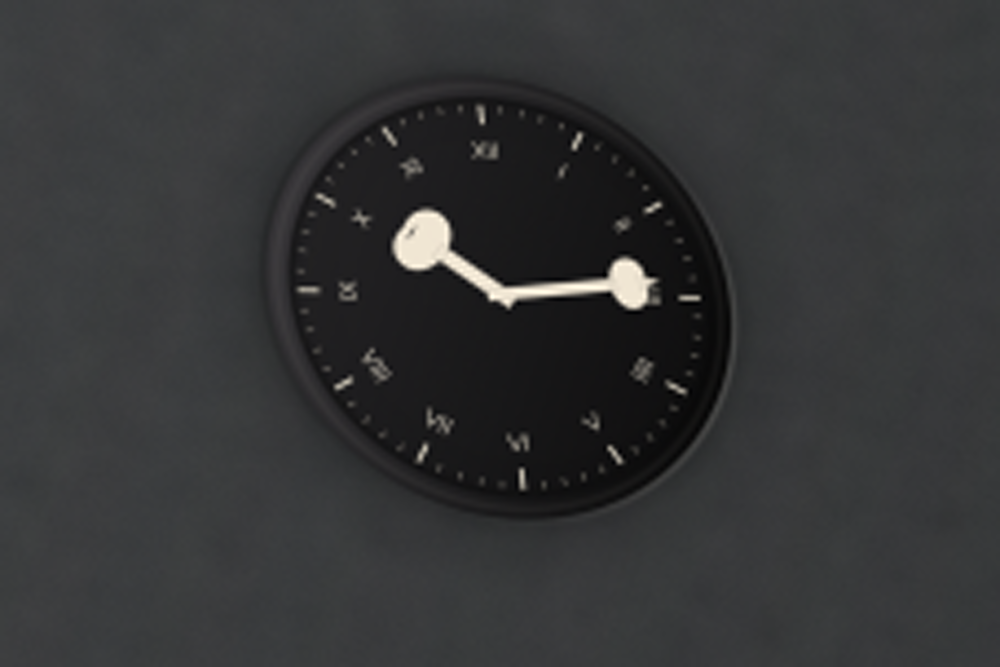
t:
10:14
